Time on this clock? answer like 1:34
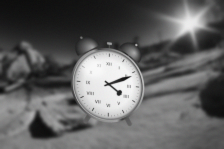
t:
4:11
